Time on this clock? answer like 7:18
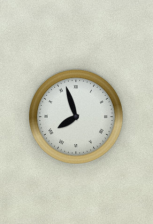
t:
7:57
